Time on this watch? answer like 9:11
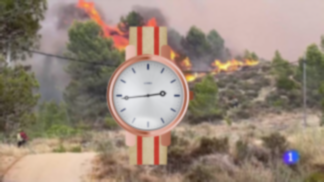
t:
2:44
